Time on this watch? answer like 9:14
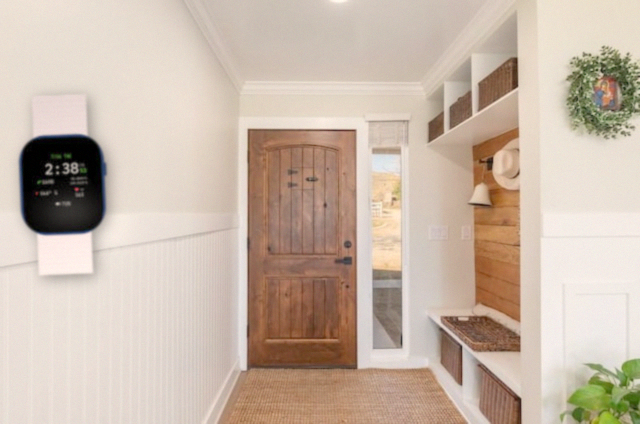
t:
2:38
